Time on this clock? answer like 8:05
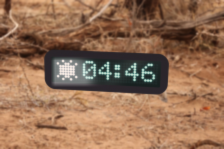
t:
4:46
